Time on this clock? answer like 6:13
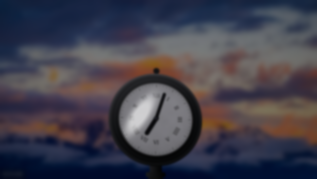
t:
7:03
